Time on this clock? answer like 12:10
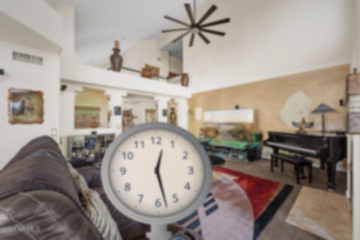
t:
12:28
